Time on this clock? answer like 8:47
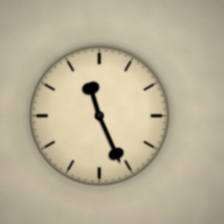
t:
11:26
